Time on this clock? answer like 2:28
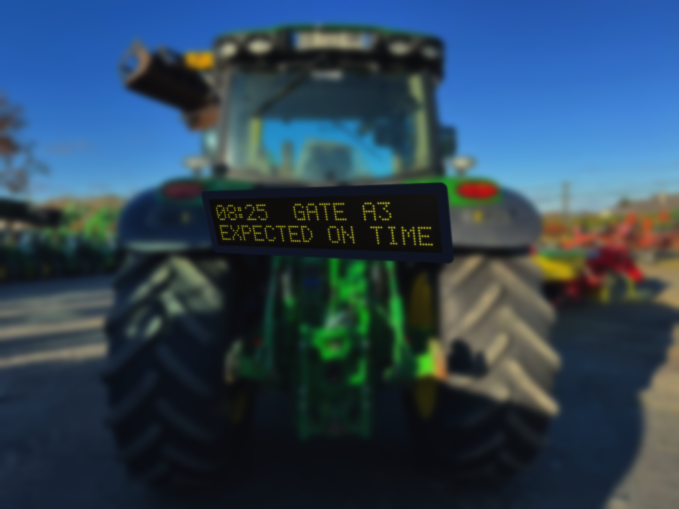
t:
8:25
